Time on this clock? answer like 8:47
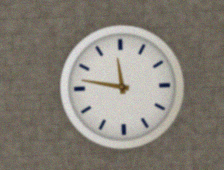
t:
11:47
